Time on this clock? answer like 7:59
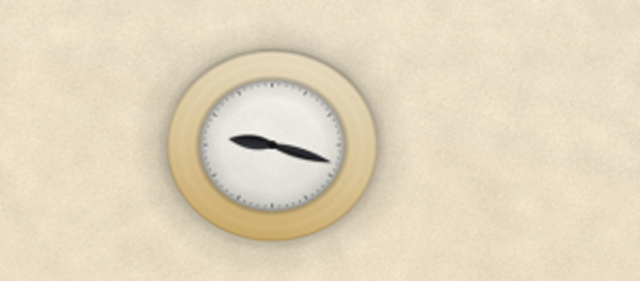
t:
9:18
